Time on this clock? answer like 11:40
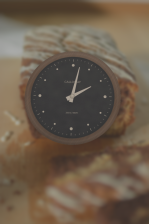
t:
2:02
